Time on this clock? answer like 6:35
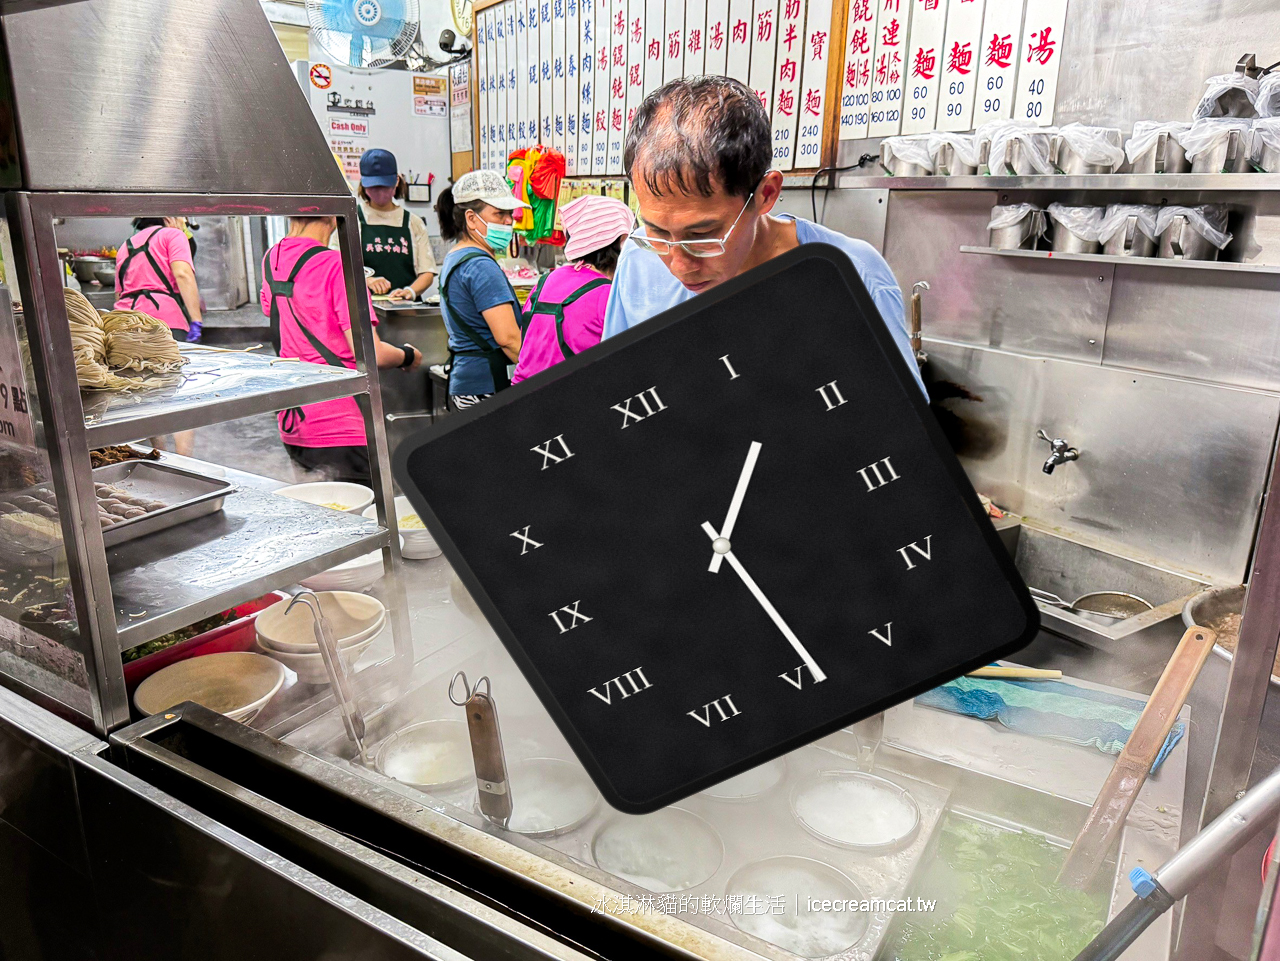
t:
1:29
